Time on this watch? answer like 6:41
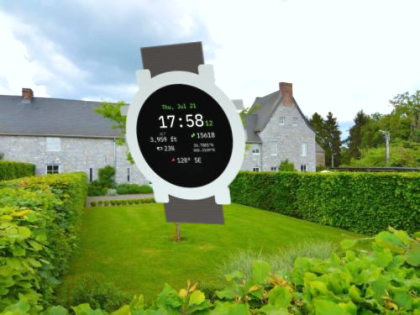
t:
17:58
